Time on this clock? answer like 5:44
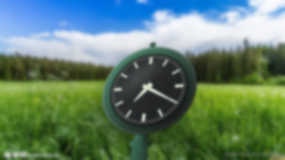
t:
7:20
